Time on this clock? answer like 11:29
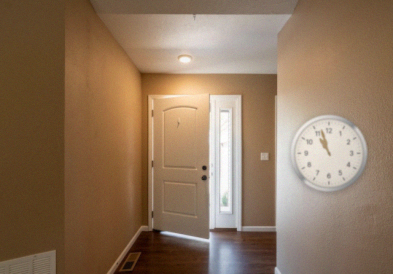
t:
10:57
